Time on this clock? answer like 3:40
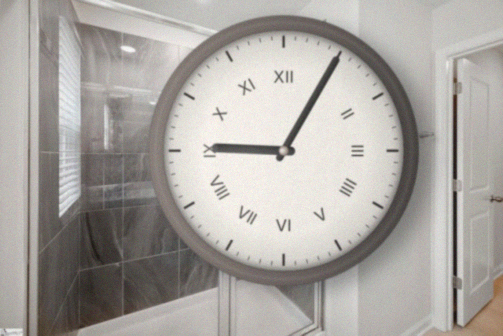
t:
9:05
